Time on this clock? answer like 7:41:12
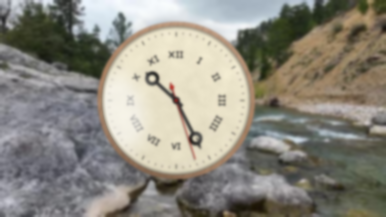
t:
10:25:27
